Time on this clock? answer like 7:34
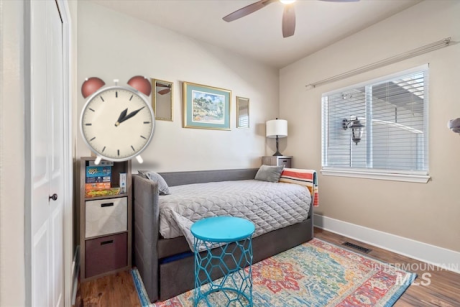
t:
1:10
